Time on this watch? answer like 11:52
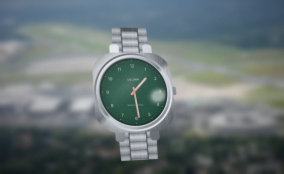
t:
1:29
